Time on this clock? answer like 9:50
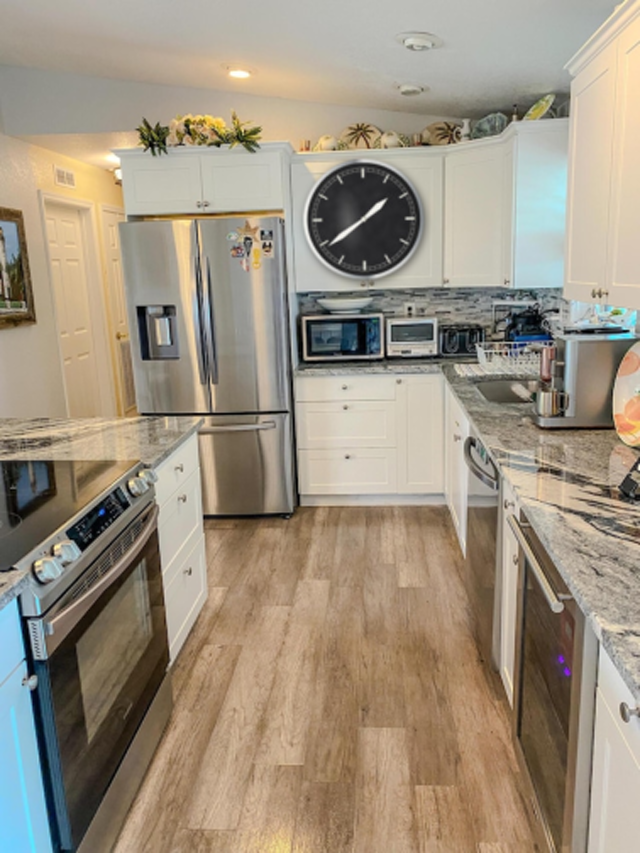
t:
1:39
